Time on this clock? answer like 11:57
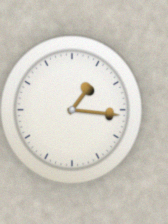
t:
1:16
